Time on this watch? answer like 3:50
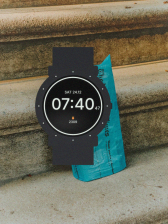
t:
7:40
